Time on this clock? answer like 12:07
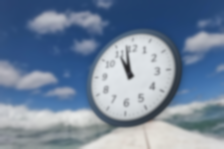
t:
10:58
